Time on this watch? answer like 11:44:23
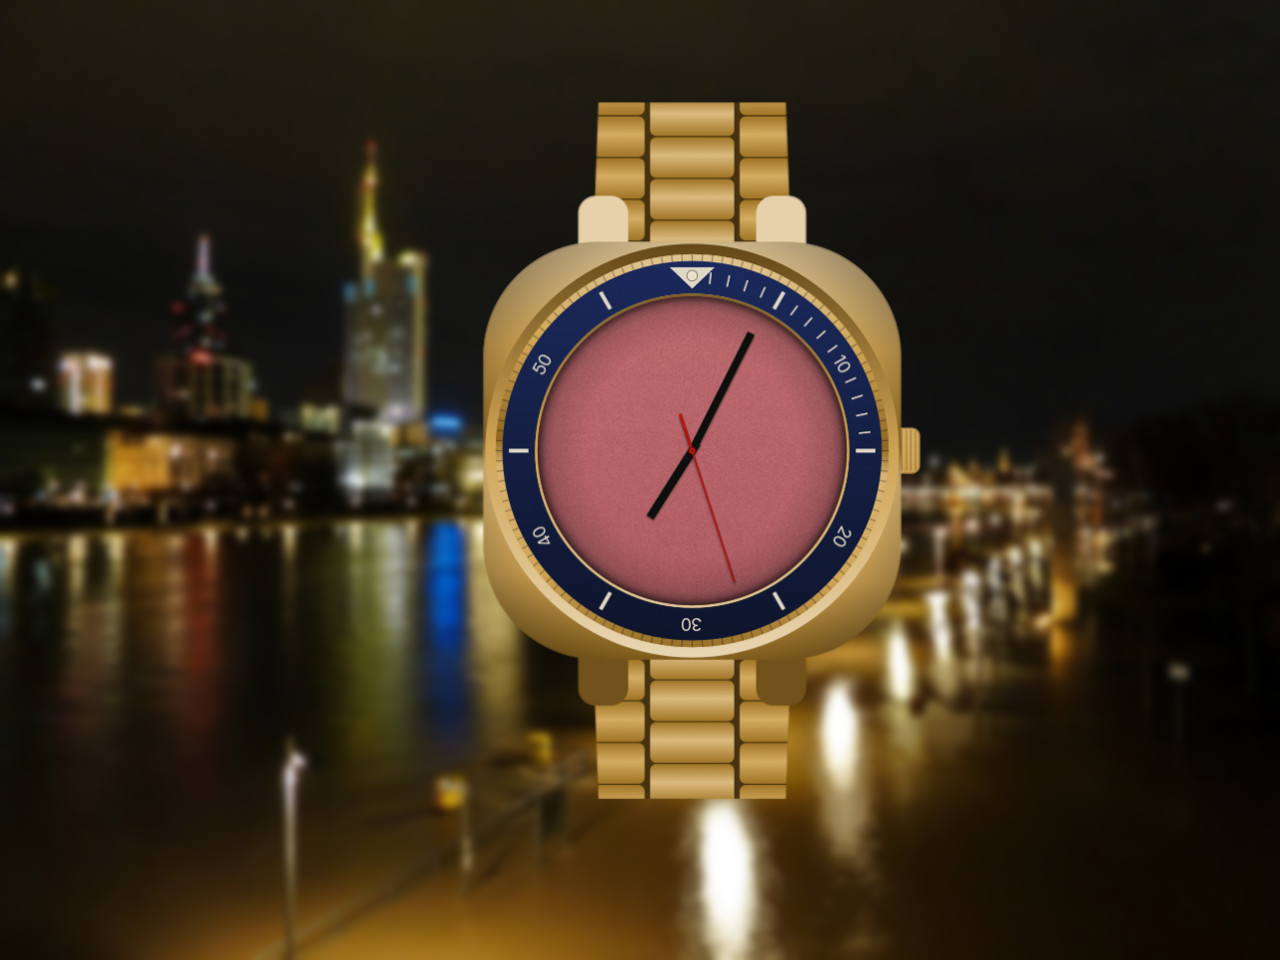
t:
7:04:27
